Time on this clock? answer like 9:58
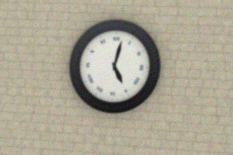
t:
5:02
